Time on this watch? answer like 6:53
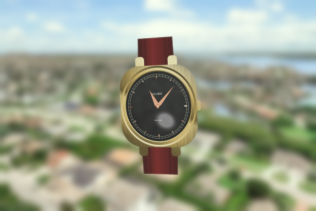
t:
11:07
